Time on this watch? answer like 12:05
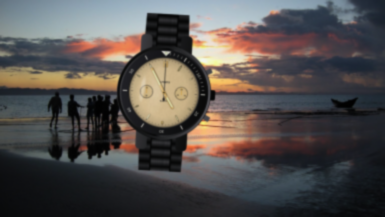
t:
4:55
